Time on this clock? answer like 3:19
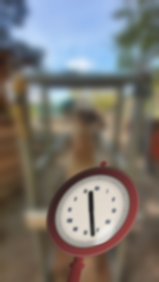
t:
11:27
